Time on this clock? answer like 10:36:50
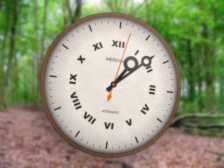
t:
1:08:02
